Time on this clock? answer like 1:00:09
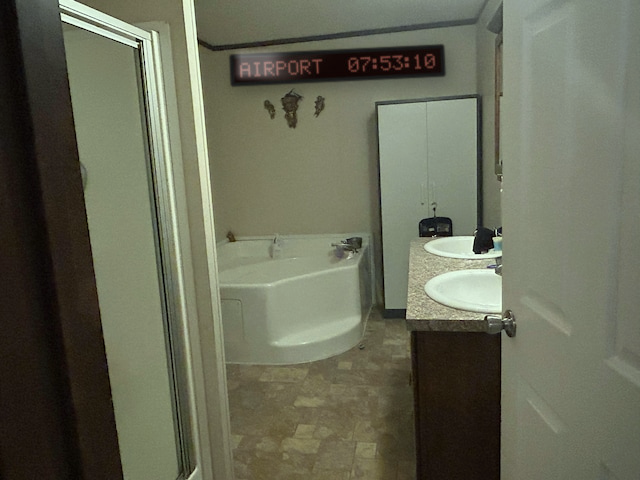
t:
7:53:10
